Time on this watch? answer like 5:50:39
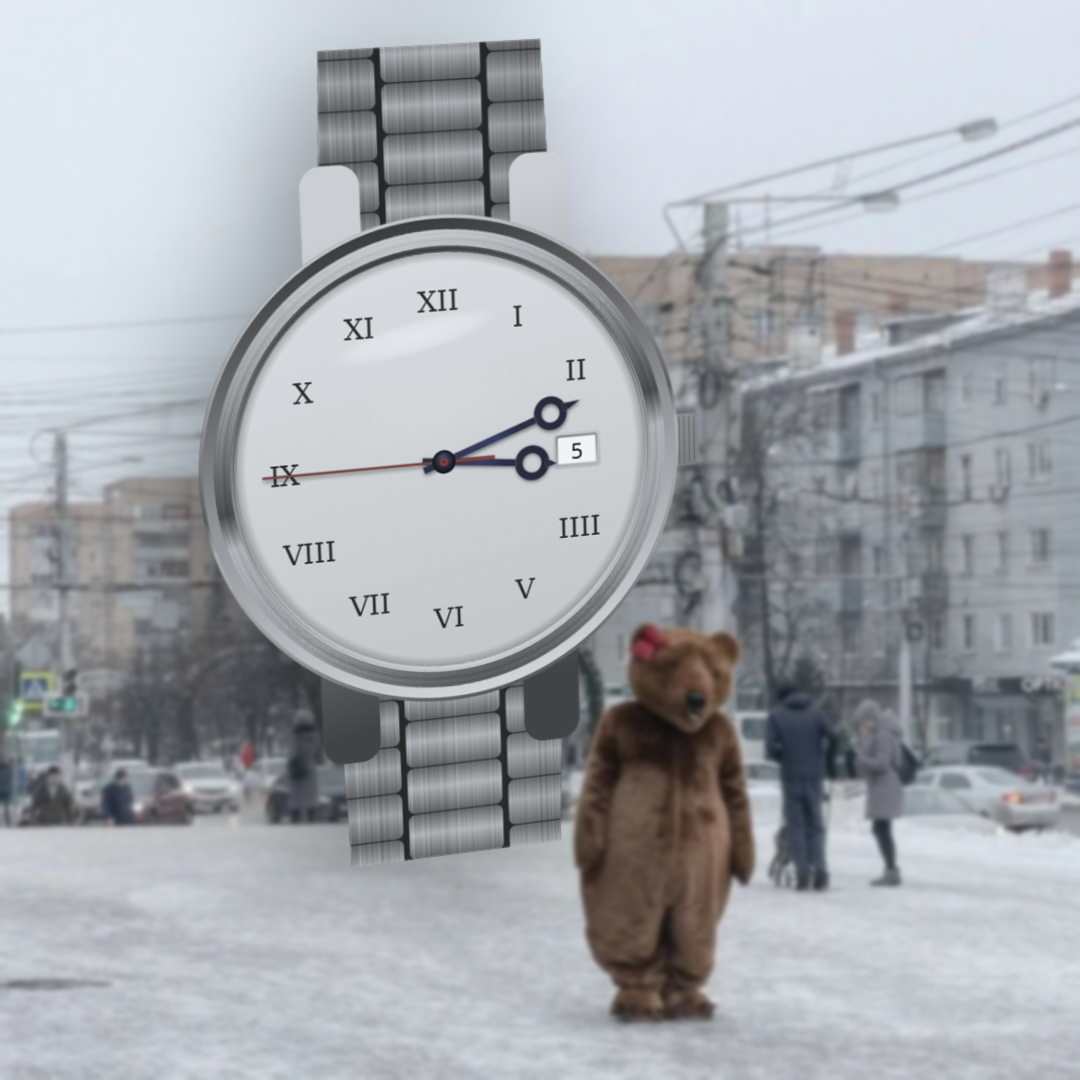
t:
3:11:45
